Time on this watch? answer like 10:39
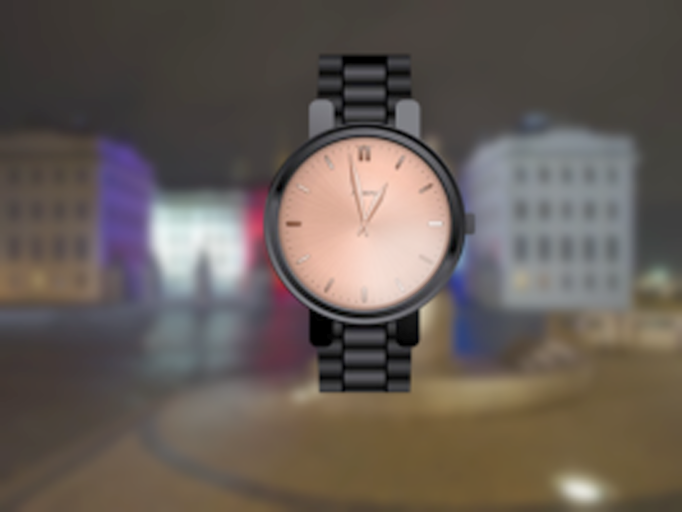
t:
12:58
